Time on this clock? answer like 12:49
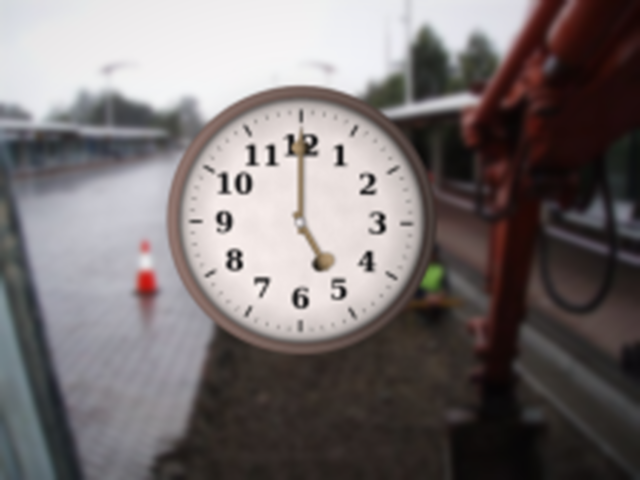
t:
5:00
